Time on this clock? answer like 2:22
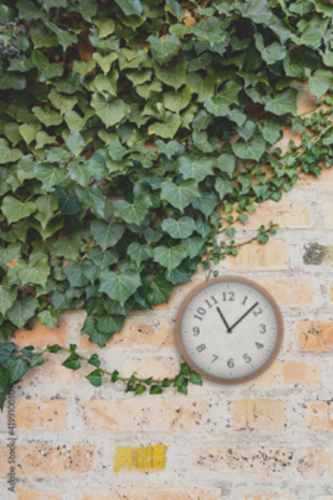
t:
11:08
